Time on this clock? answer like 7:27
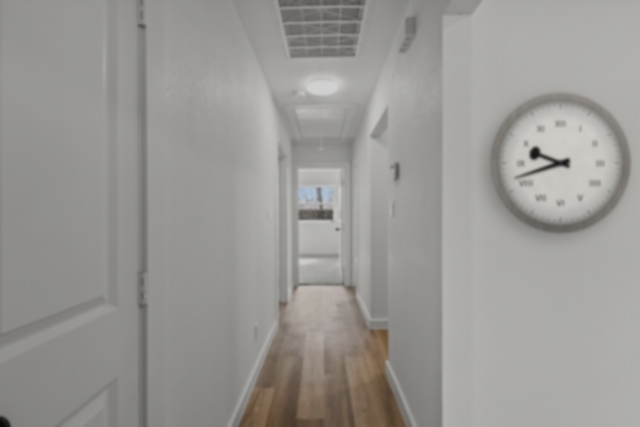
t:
9:42
